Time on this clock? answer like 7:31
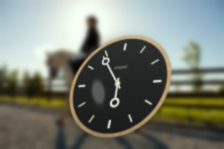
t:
5:54
